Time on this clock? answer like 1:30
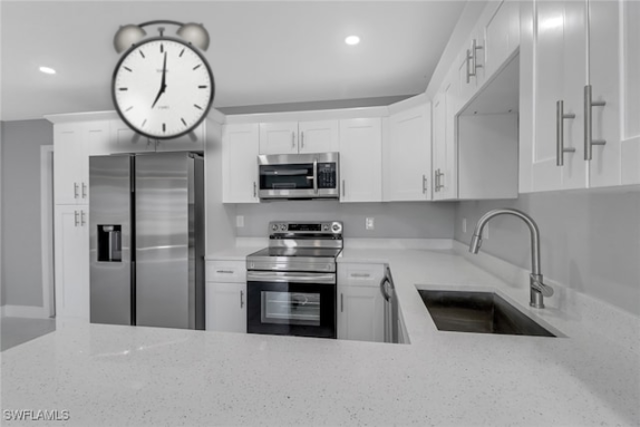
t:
7:01
